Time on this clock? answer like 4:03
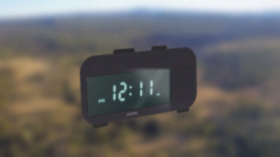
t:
12:11
